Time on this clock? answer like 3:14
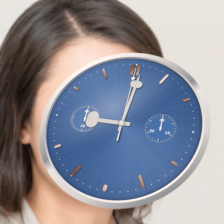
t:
9:01
